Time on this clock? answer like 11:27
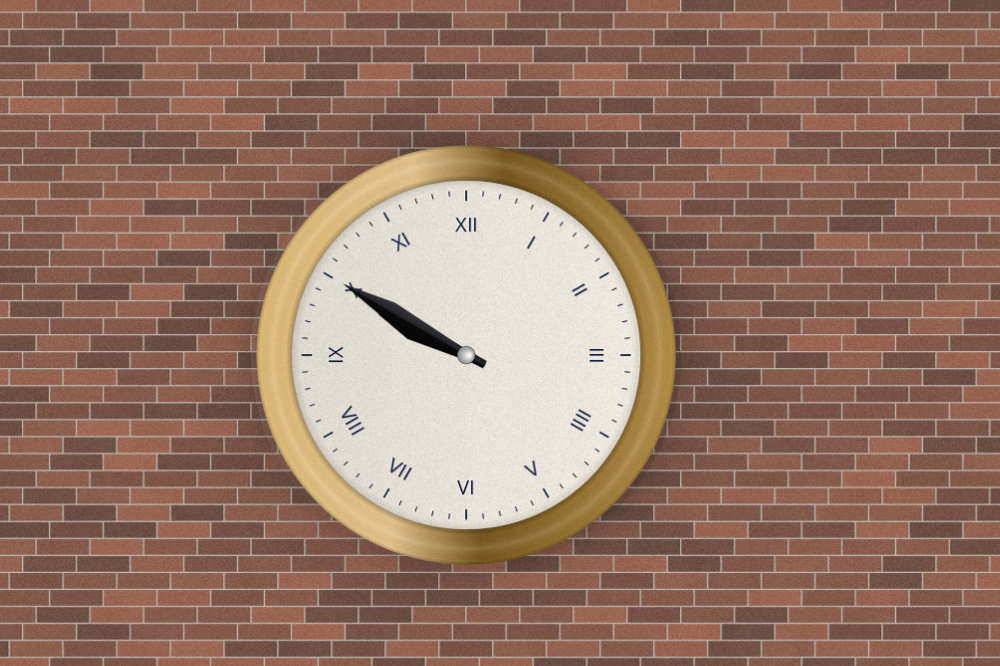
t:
9:50
